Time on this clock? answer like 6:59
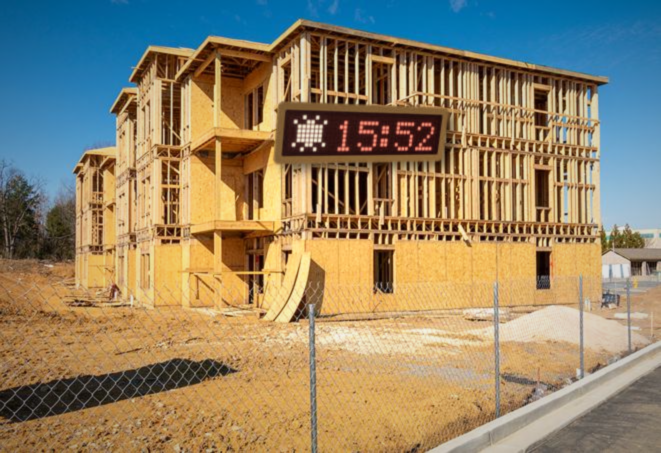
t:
15:52
